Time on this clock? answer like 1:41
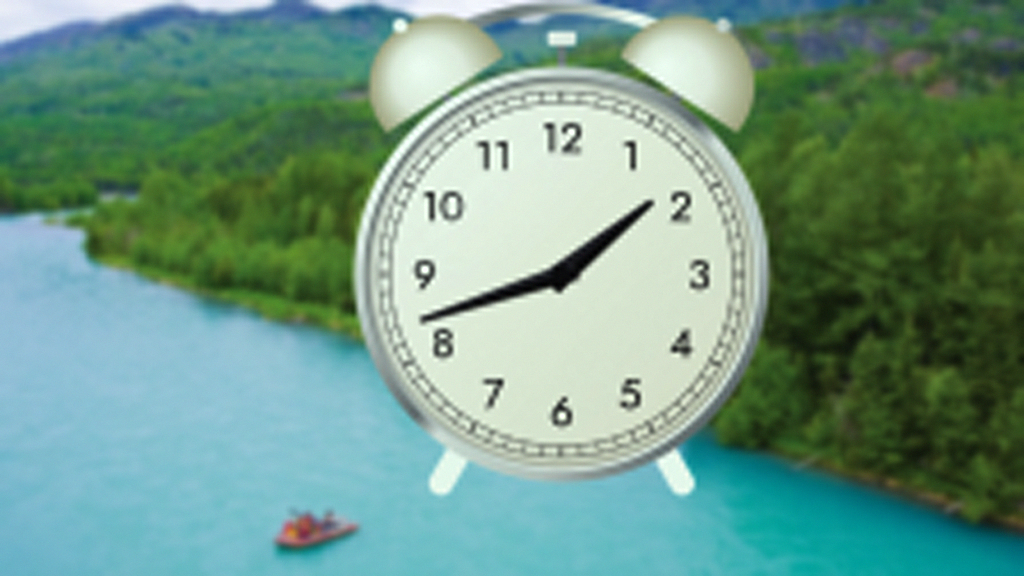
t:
1:42
